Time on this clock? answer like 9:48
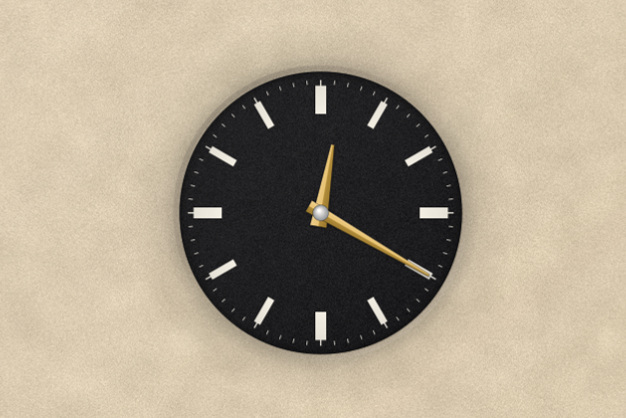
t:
12:20
